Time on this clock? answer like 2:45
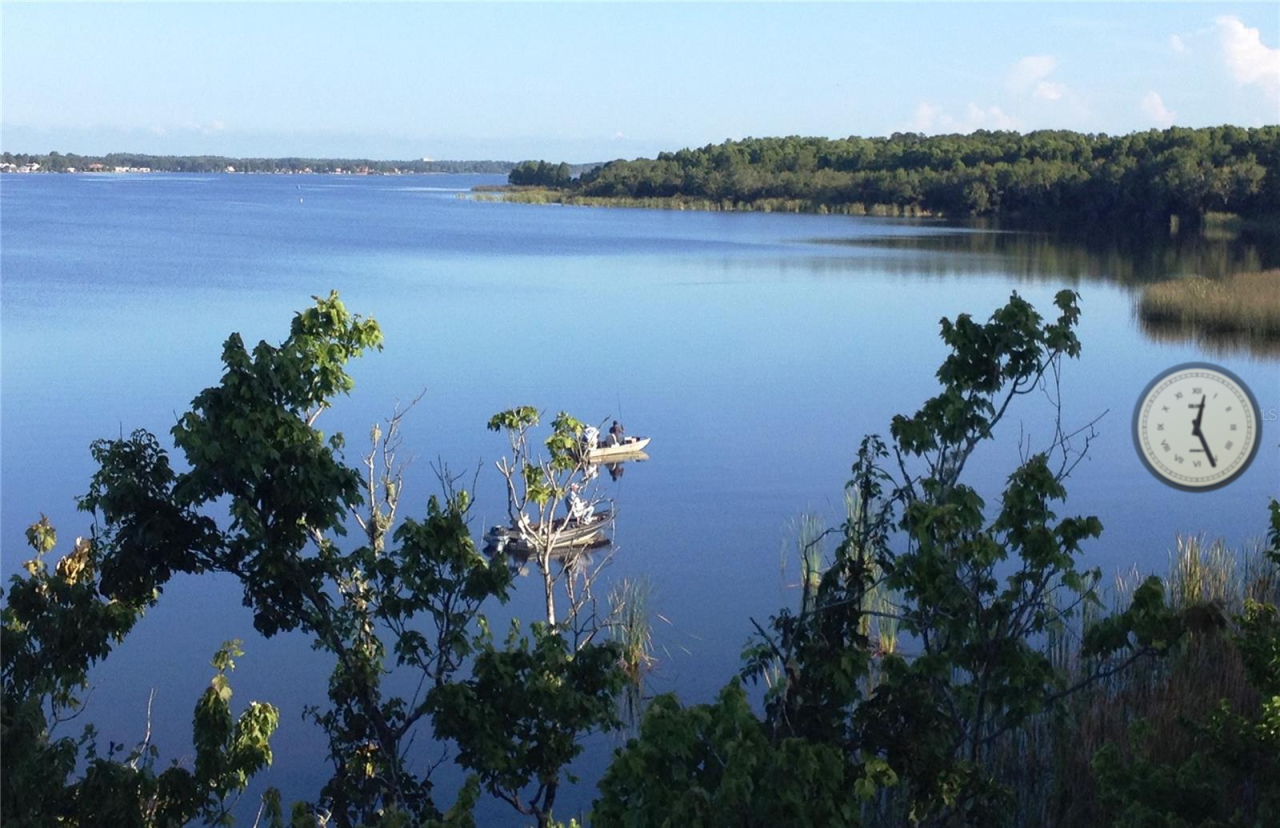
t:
12:26
